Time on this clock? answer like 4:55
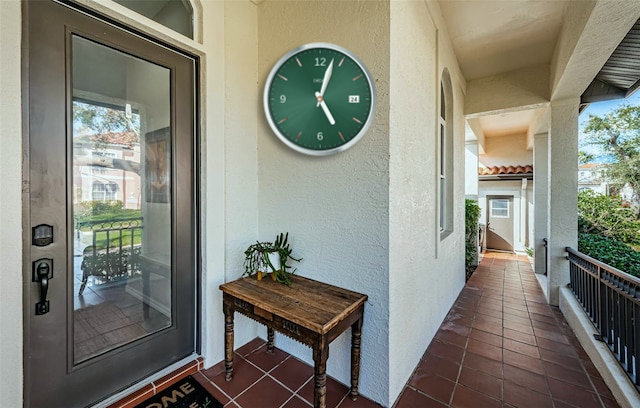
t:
5:03
